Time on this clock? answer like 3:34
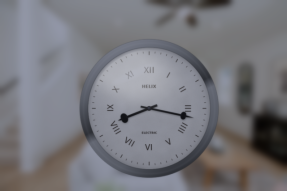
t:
8:17
